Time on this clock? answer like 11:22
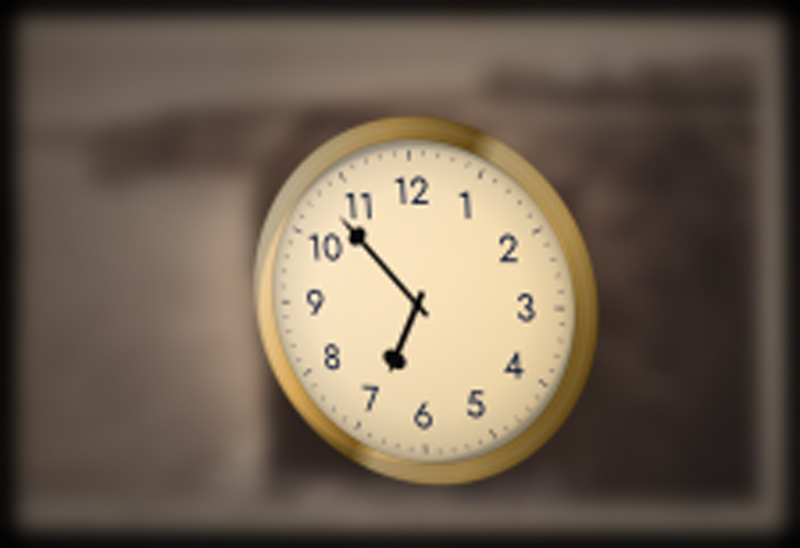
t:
6:53
